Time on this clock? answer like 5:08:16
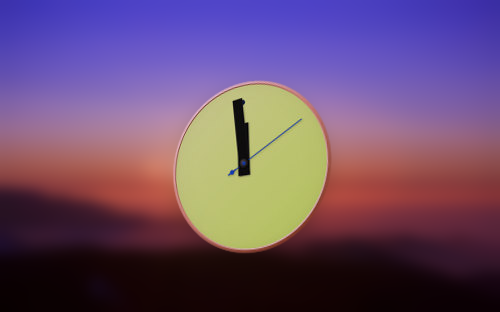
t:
11:59:10
